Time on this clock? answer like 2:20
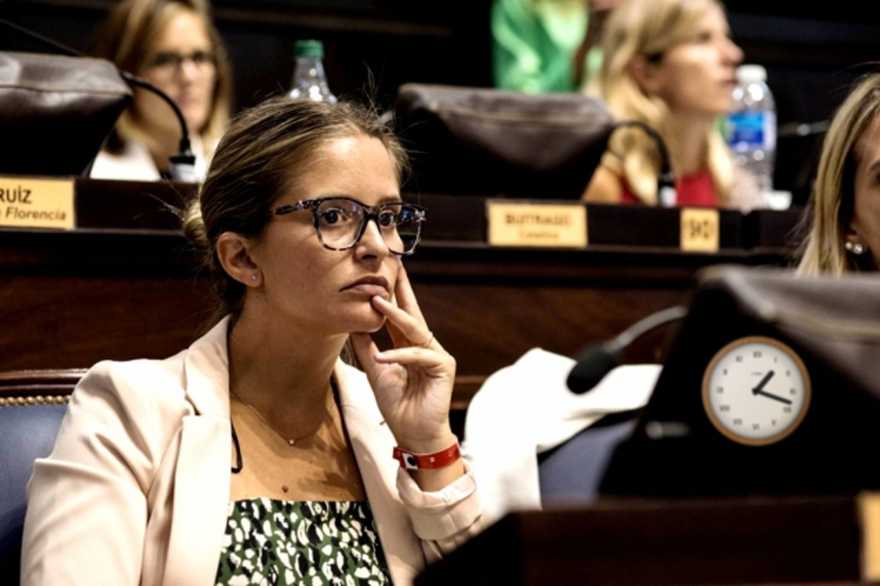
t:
1:18
